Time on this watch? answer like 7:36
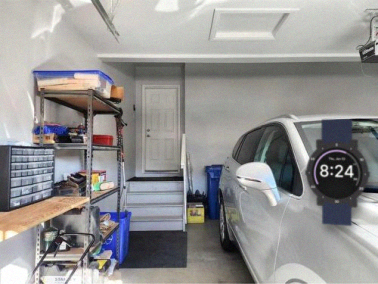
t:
8:24
